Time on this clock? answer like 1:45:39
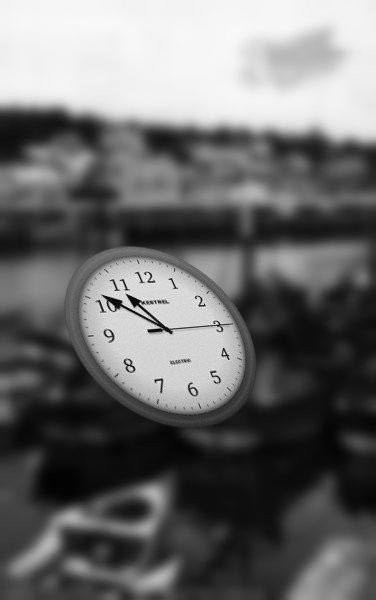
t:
10:51:15
